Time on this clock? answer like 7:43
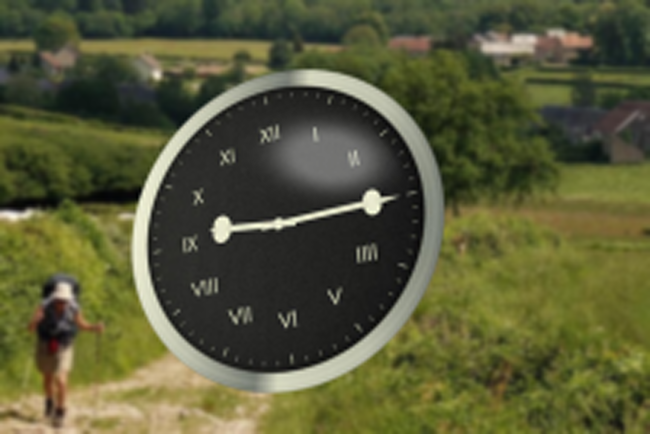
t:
9:15
